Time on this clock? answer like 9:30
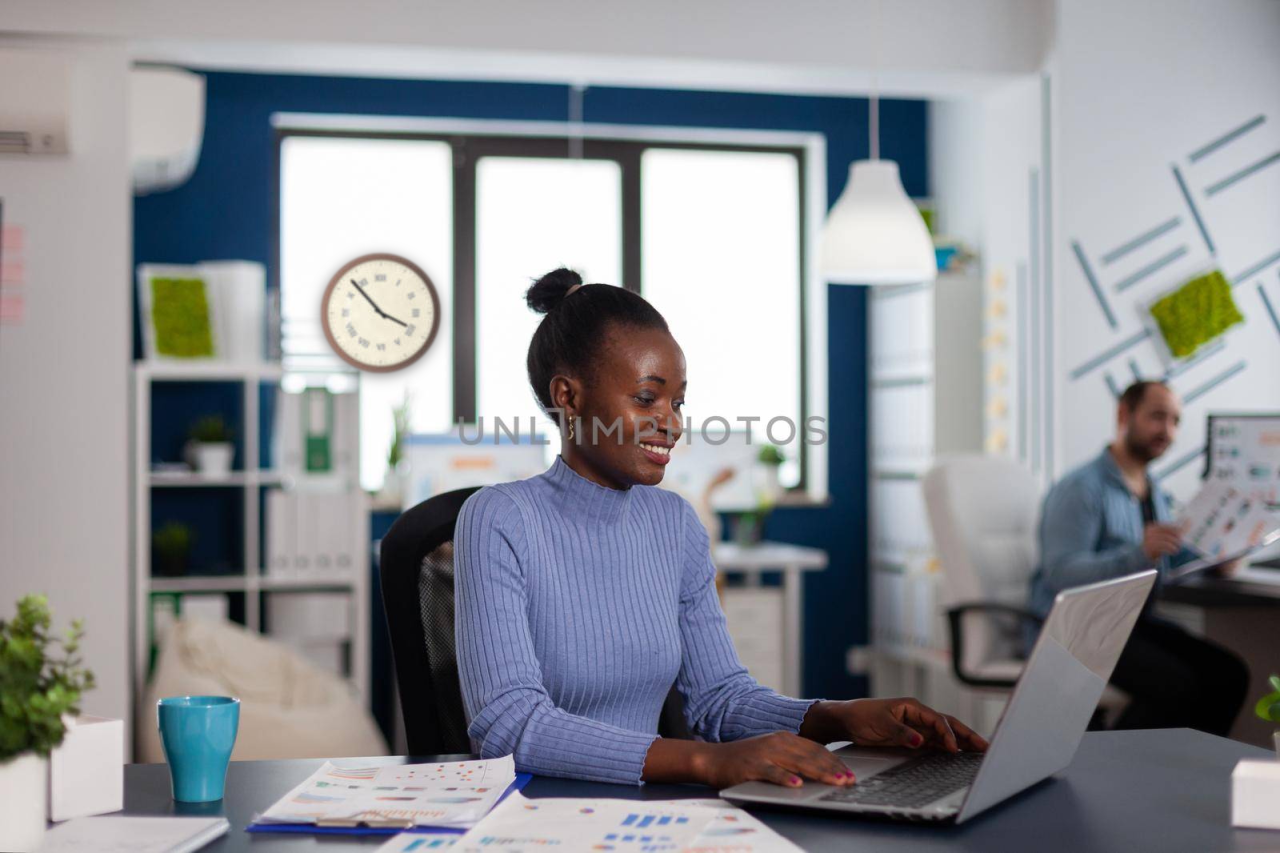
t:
3:53
